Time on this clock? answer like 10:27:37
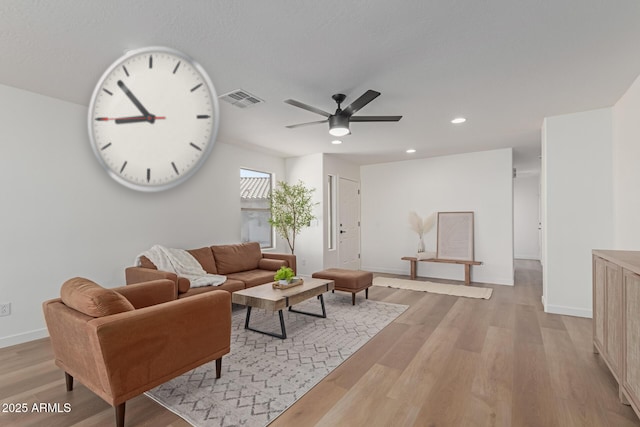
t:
8:52:45
